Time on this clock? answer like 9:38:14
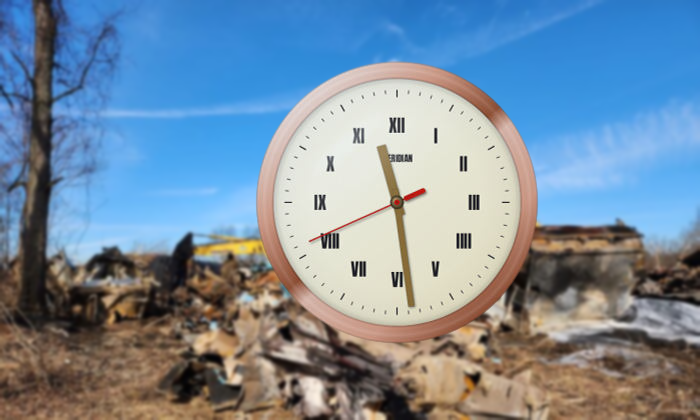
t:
11:28:41
